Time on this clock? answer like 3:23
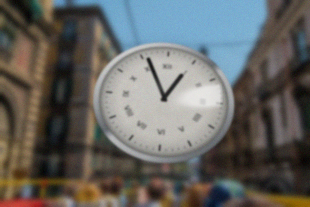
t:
12:56
